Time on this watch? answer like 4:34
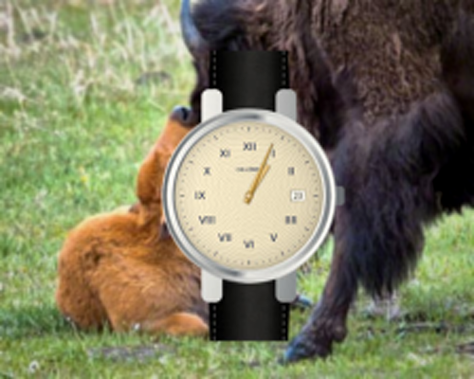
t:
1:04
